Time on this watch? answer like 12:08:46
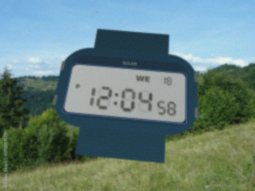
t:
12:04:58
